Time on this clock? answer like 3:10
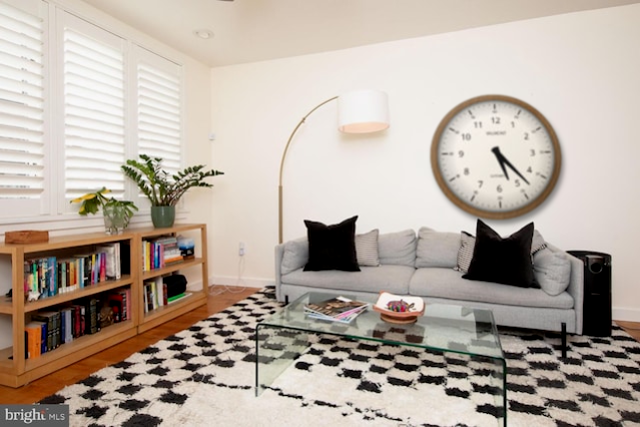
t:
5:23
